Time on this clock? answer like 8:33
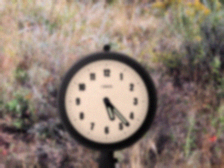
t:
5:23
